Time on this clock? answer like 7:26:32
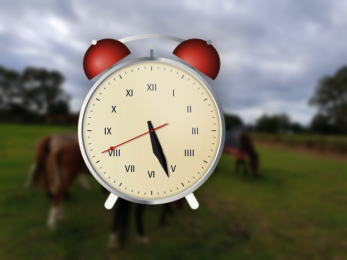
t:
5:26:41
